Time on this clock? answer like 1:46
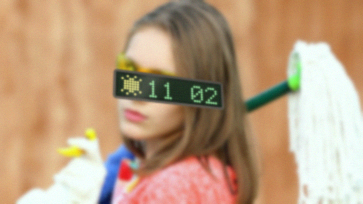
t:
11:02
